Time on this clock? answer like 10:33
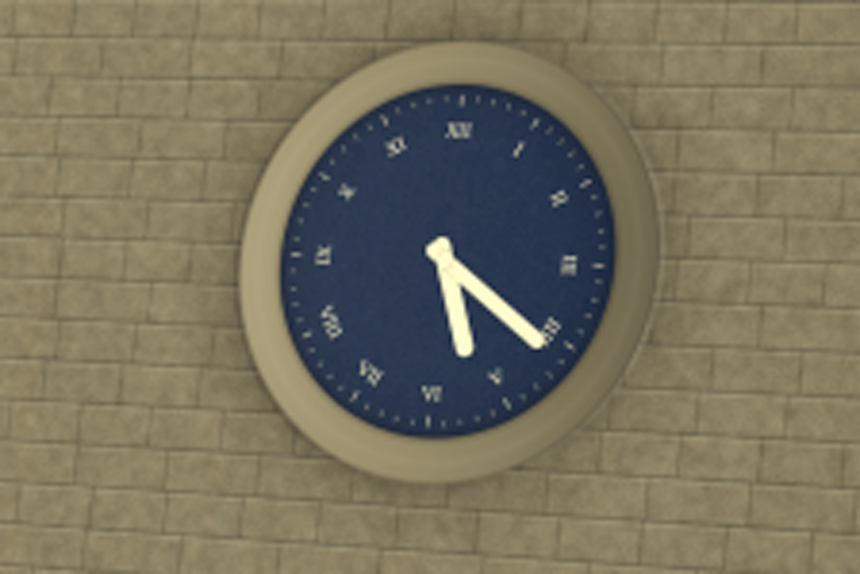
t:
5:21
